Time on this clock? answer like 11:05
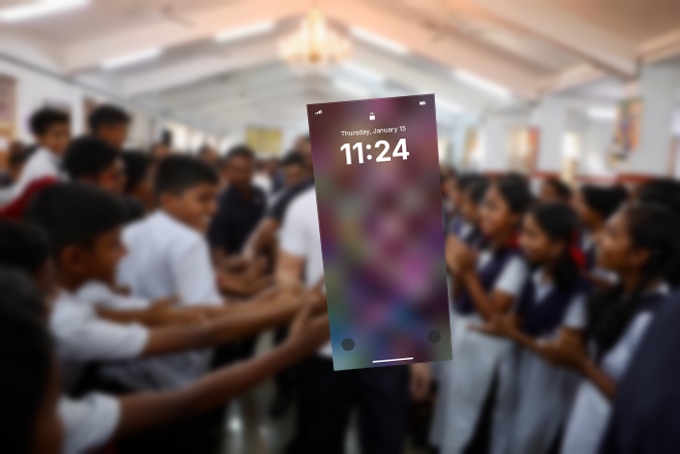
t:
11:24
